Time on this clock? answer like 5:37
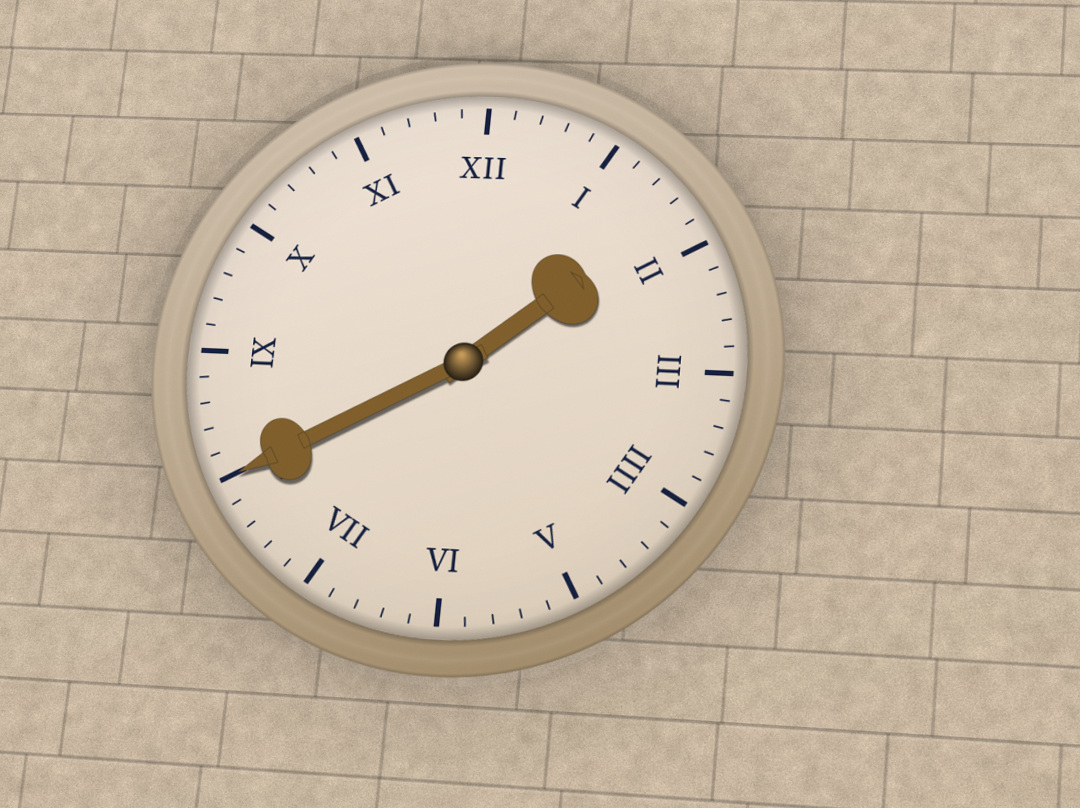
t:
1:40
